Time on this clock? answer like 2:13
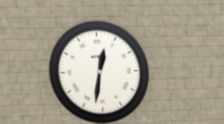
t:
12:32
